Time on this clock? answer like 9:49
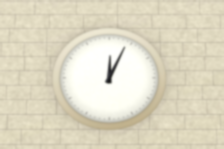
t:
12:04
